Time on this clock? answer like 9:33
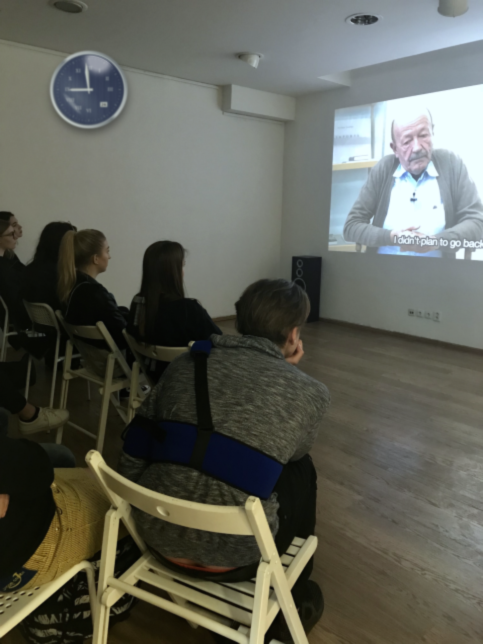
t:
8:59
